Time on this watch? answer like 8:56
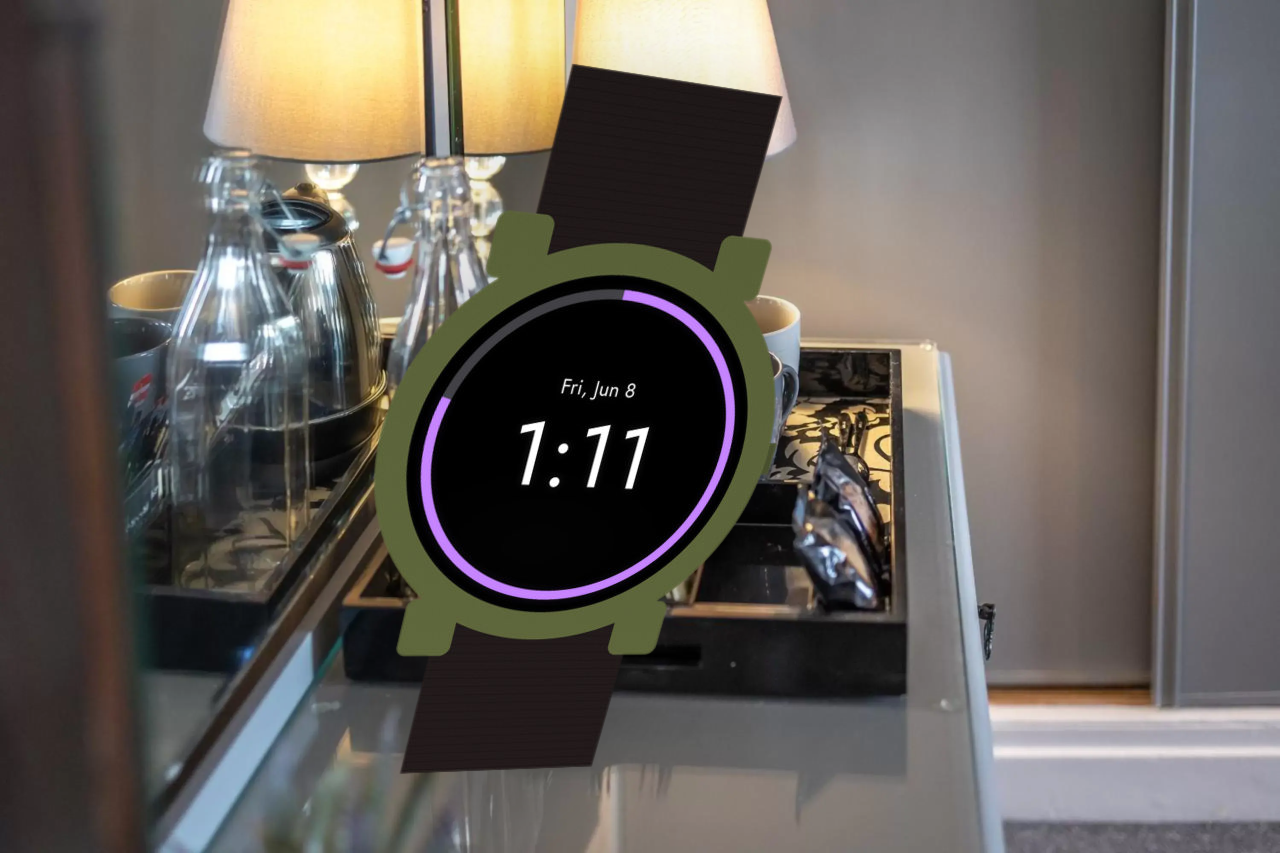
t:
1:11
